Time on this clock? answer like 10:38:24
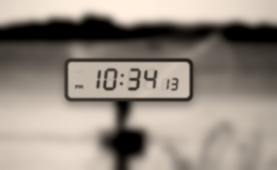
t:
10:34:13
